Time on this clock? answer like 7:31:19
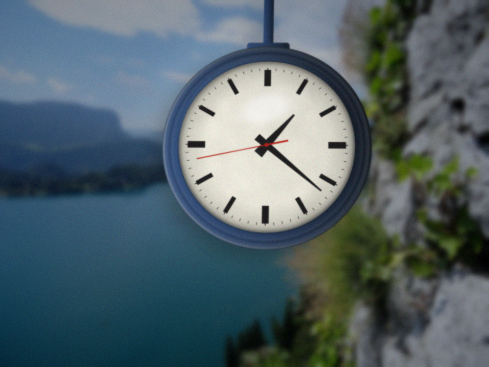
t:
1:21:43
